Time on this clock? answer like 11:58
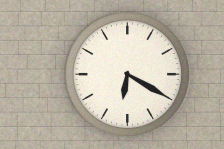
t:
6:20
